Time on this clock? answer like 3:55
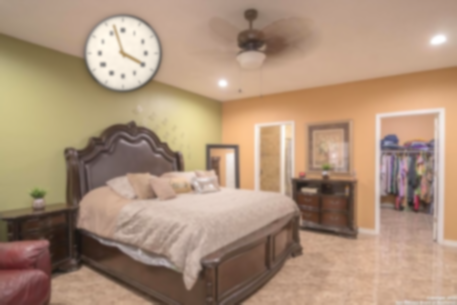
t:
3:57
